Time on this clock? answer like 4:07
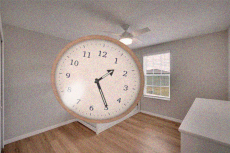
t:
1:25
